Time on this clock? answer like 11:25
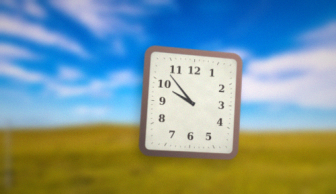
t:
9:53
